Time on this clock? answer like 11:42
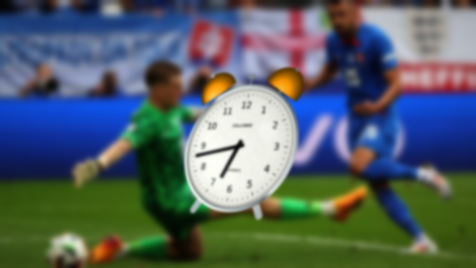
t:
6:43
